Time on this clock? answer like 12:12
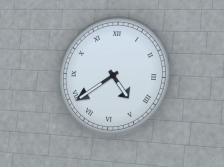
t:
4:39
